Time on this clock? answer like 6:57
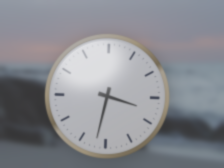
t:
3:32
